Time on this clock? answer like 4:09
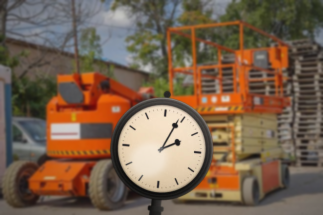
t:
2:04
